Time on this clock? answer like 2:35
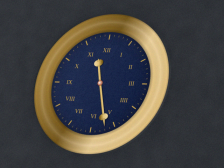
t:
11:27
